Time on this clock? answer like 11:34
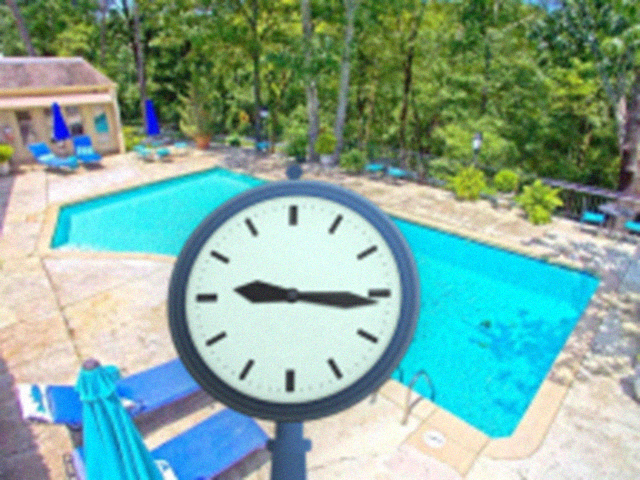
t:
9:16
